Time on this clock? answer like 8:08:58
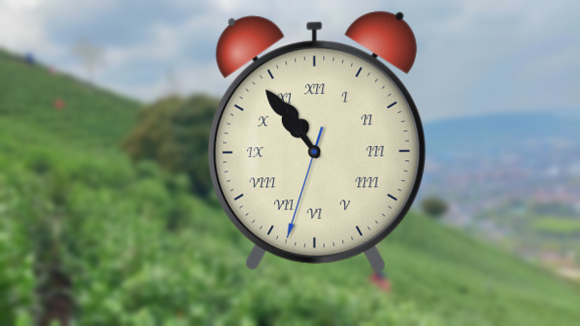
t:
10:53:33
